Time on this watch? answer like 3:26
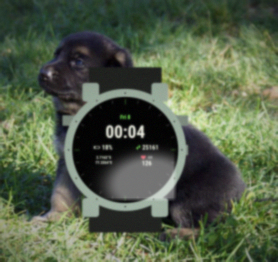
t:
0:04
